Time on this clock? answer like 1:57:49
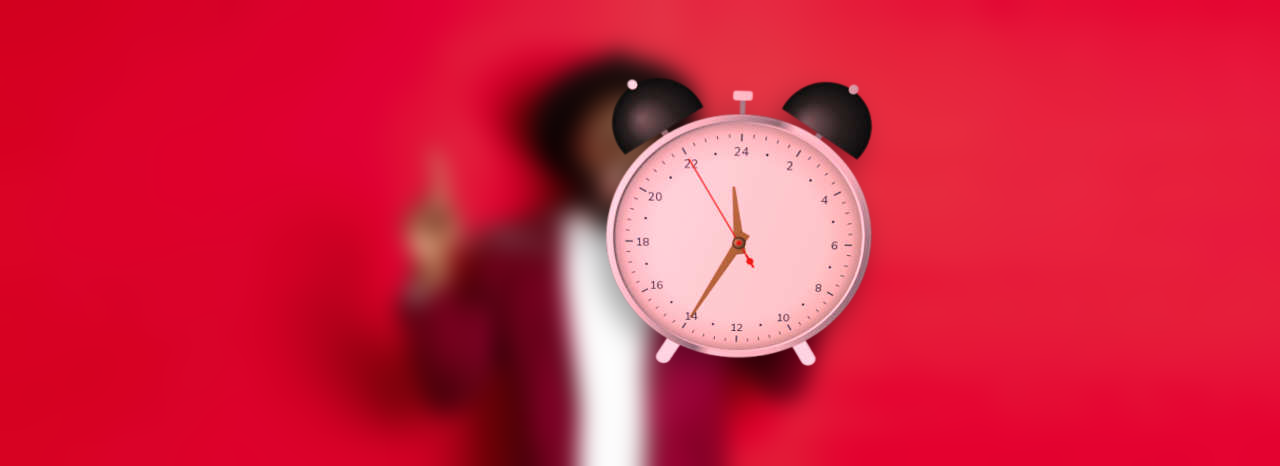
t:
23:34:55
